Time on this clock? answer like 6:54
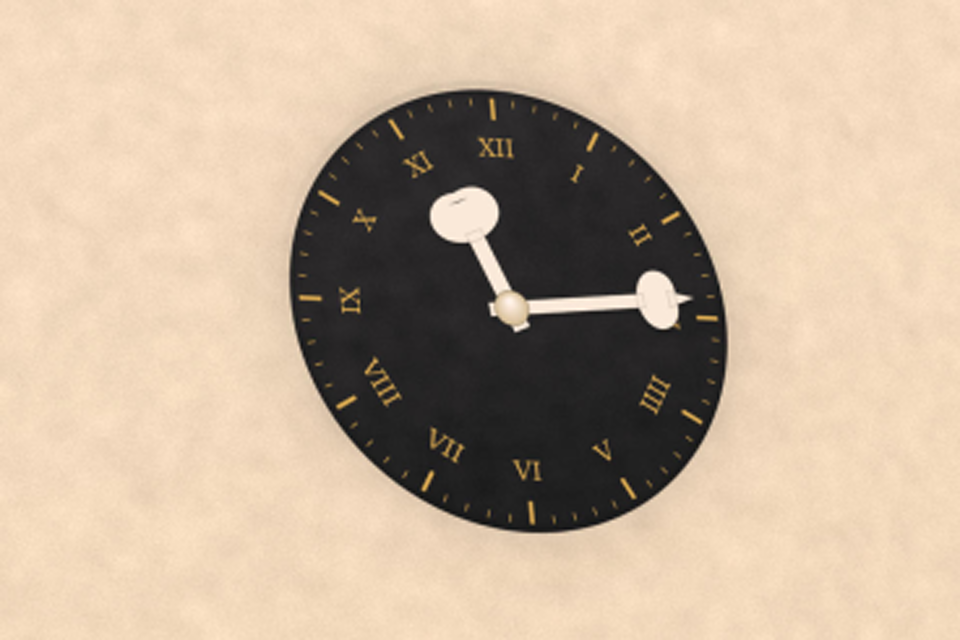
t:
11:14
